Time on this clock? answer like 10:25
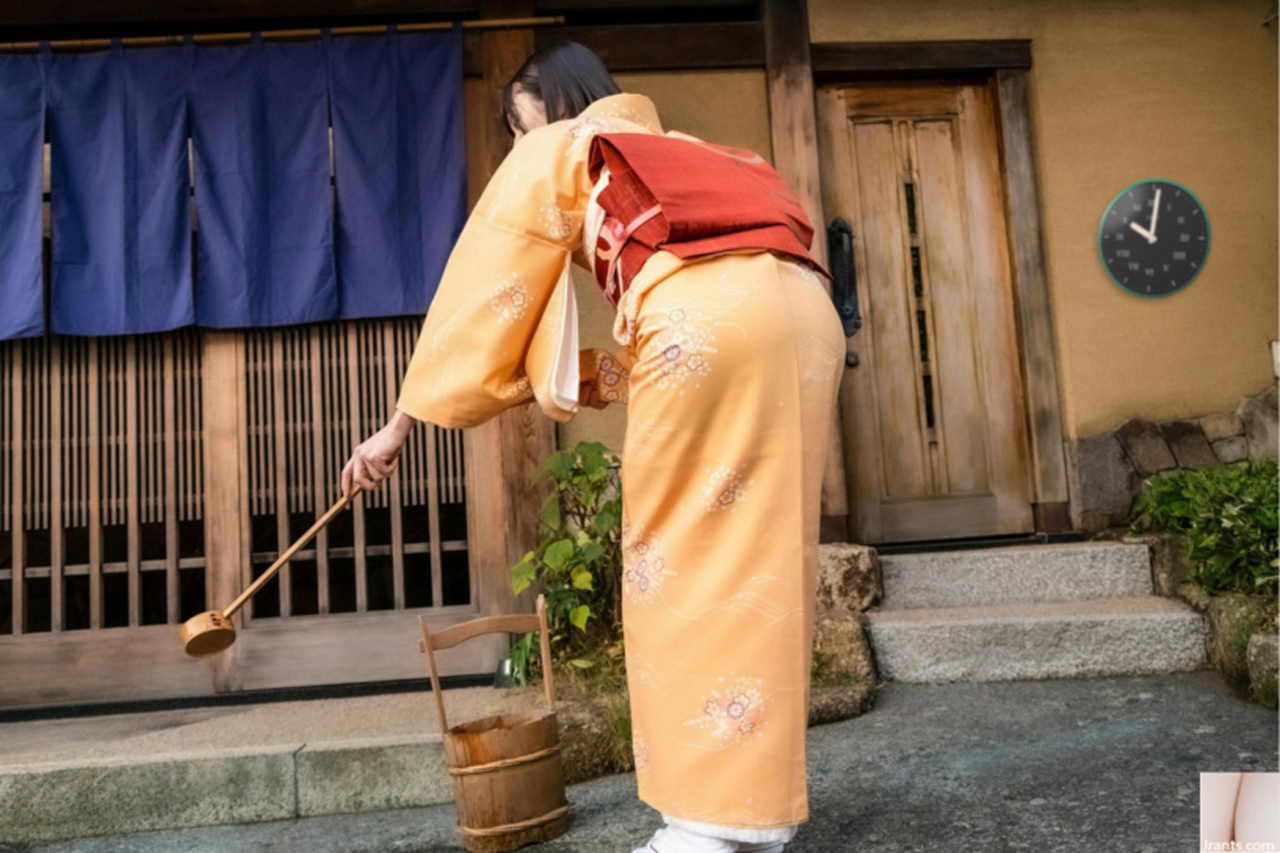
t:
10:01
